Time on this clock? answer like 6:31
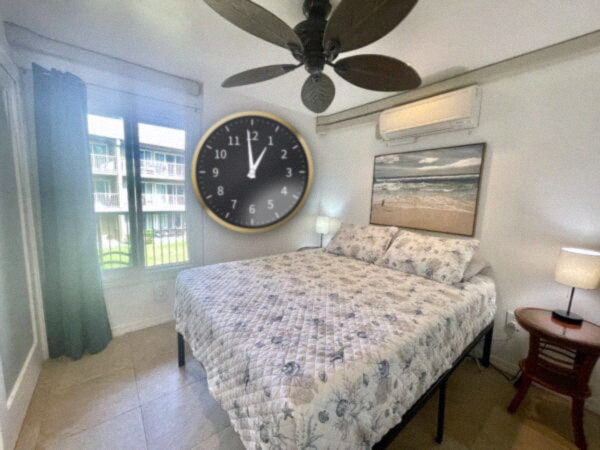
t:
12:59
